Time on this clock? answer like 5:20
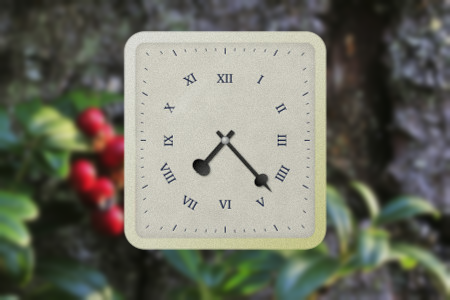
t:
7:23
